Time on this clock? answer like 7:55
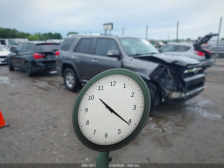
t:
10:21
